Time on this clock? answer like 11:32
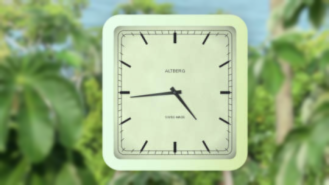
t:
4:44
